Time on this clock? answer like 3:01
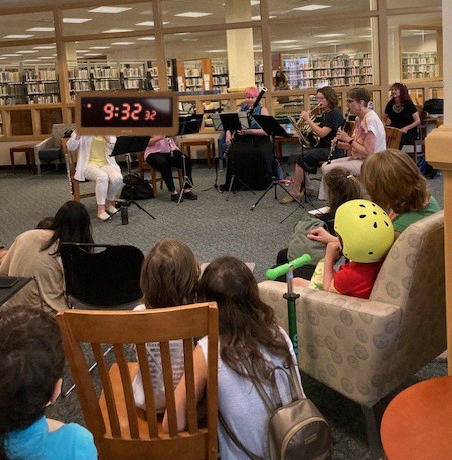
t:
9:32
